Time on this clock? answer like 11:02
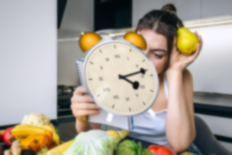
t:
4:13
